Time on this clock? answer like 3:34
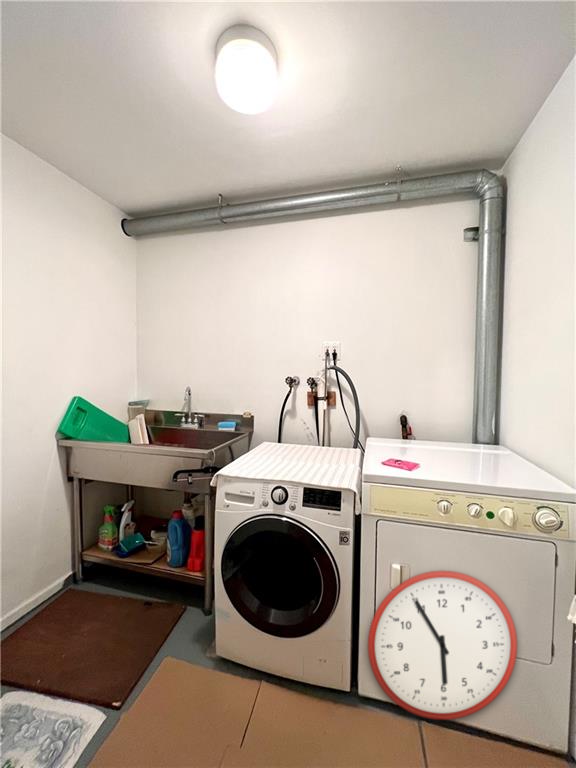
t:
5:55
